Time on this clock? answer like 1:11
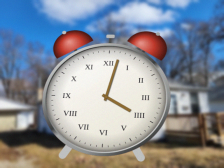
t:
4:02
